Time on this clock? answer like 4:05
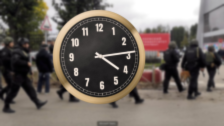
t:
4:14
